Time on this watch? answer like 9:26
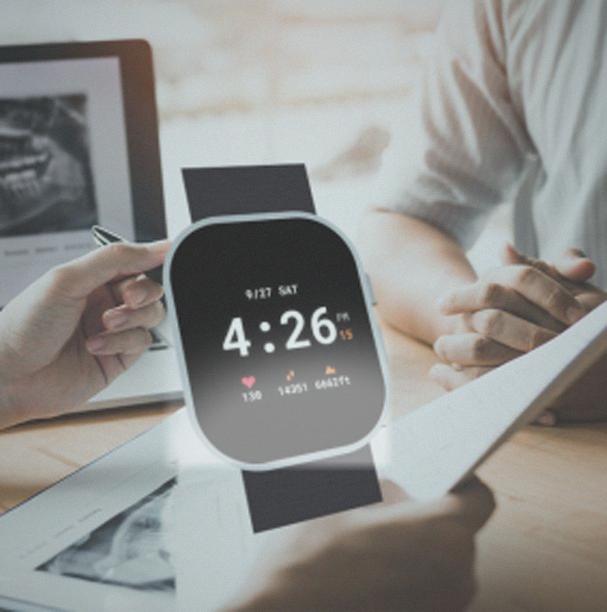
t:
4:26
